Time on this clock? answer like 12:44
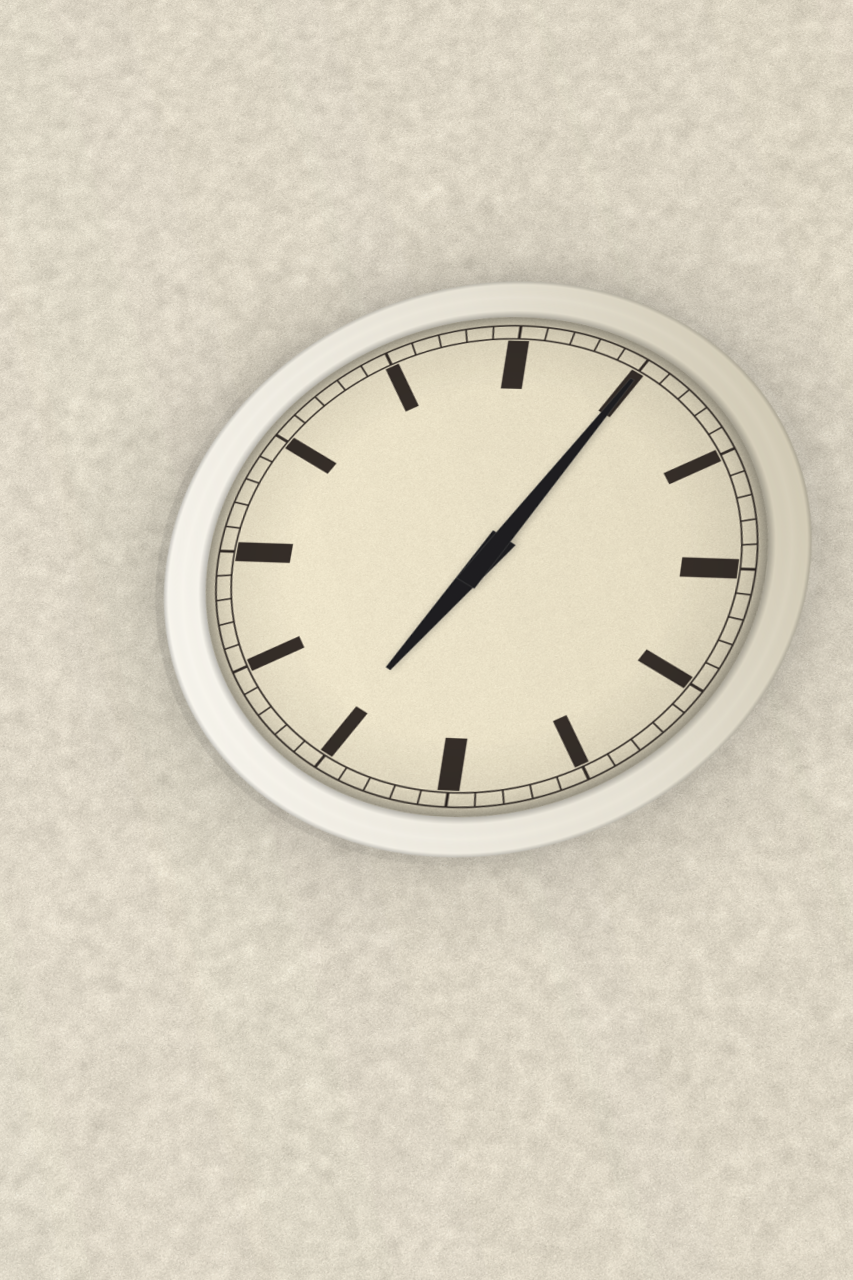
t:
7:05
